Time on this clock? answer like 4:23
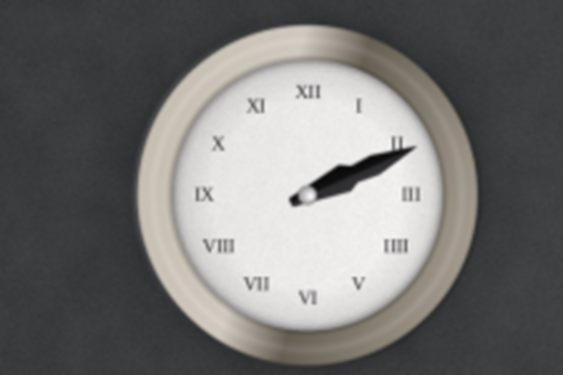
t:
2:11
